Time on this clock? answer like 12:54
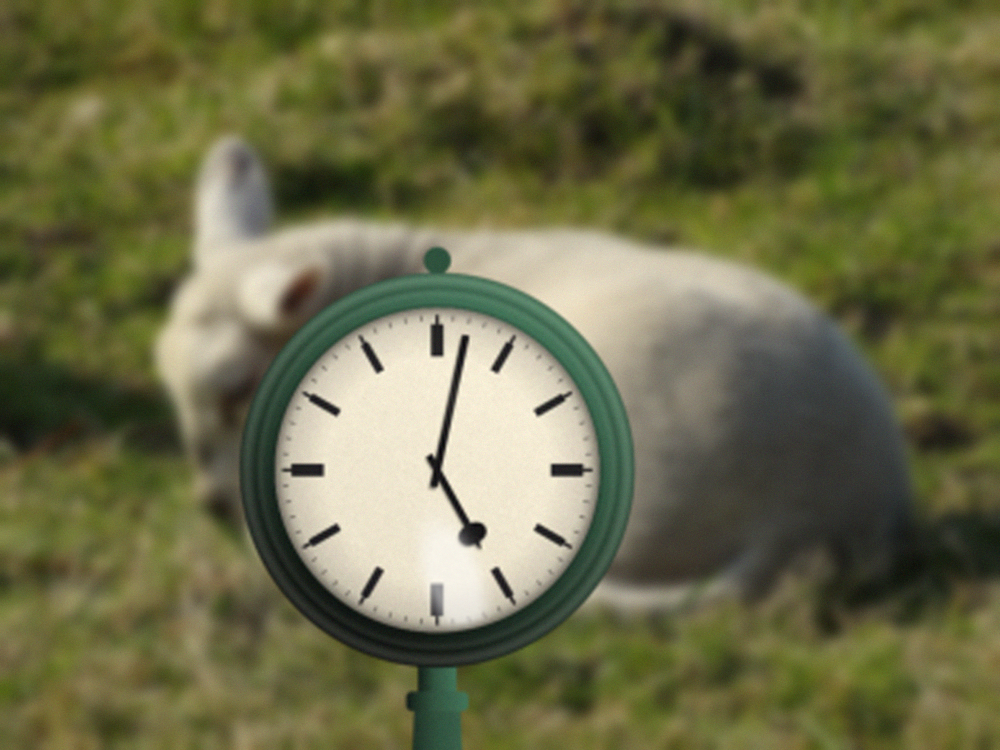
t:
5:02
